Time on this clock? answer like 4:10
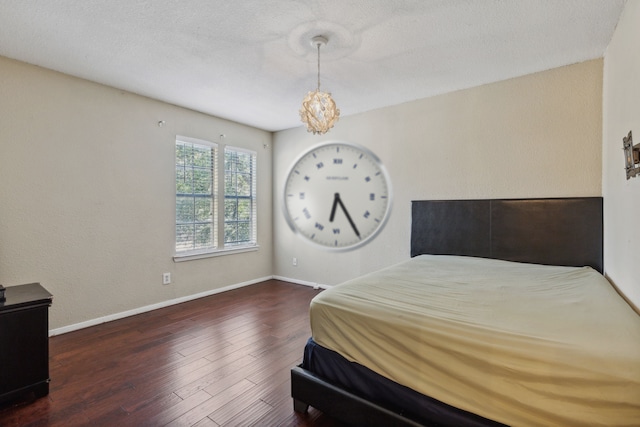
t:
6:25
